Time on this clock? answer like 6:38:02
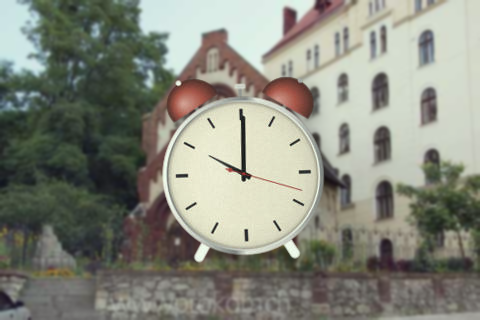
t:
10:00:18
